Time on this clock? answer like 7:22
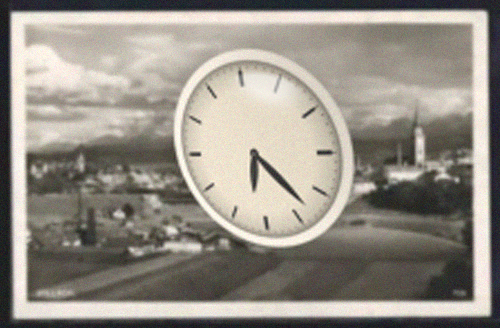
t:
6:23
